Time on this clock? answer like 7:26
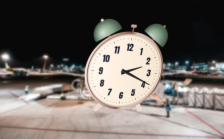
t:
2:19
